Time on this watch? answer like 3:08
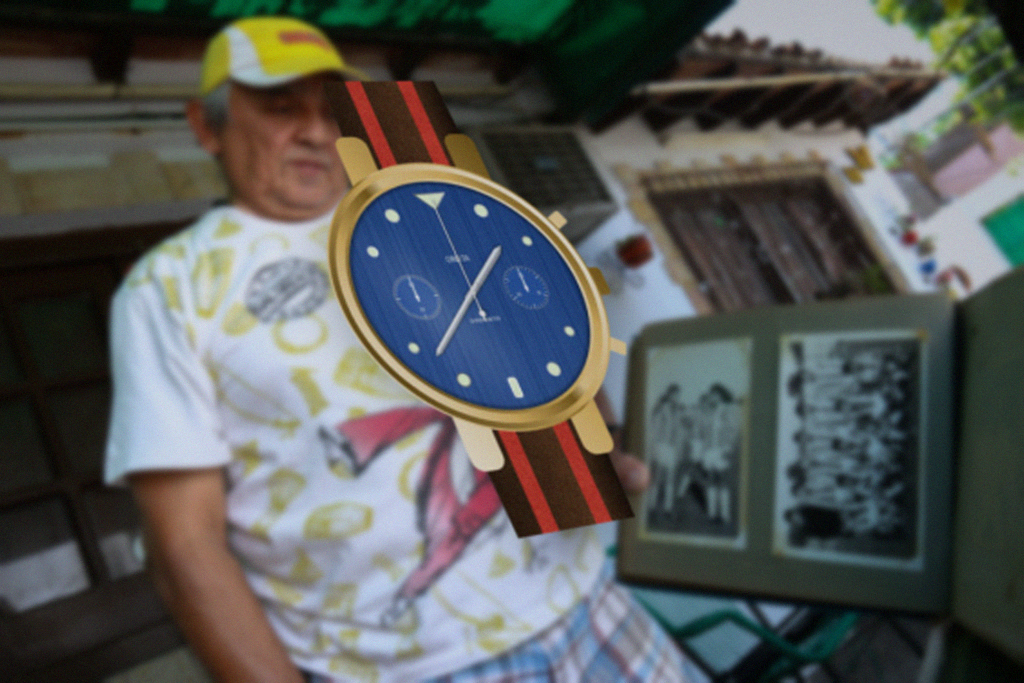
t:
1:38
